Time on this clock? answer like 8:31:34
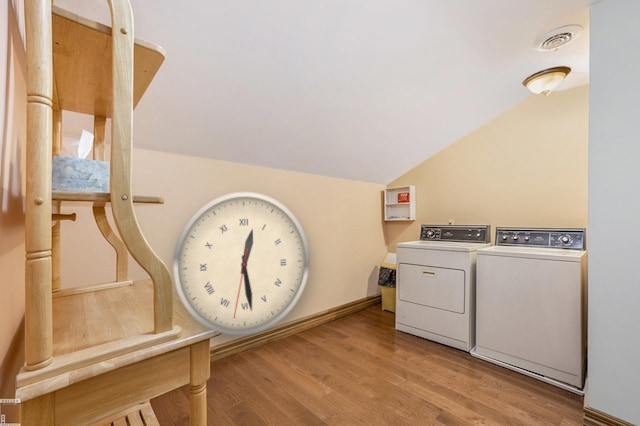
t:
12:28:32
